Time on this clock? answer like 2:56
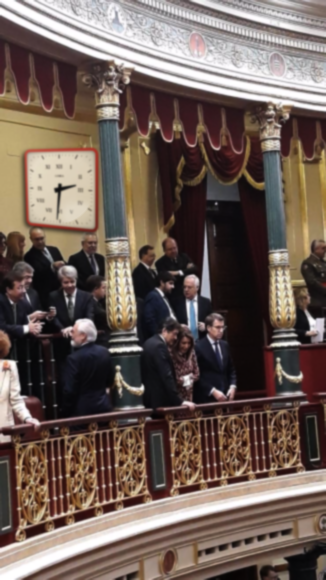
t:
2:31
